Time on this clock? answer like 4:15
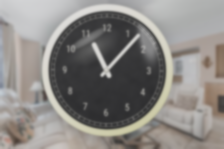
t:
11:07
